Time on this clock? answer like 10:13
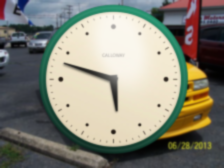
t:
5:48
